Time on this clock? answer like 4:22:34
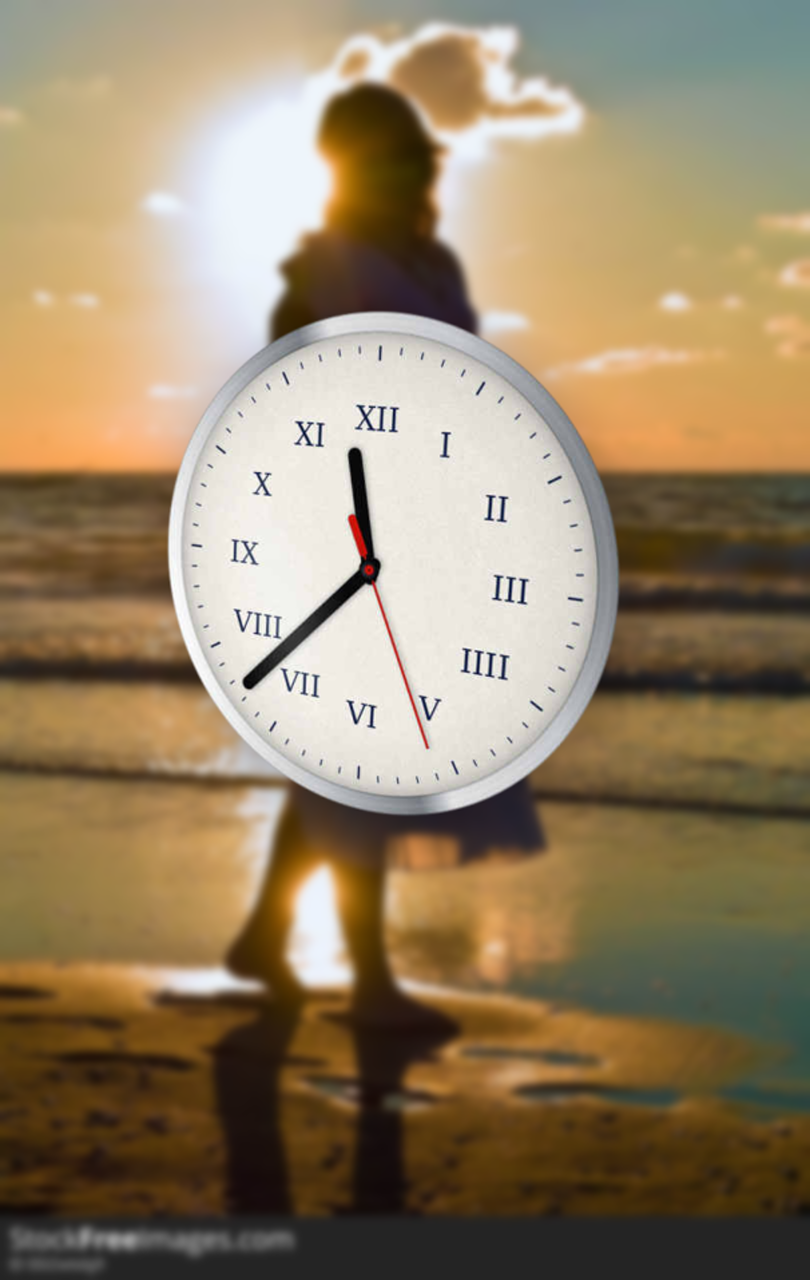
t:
11:37:26
